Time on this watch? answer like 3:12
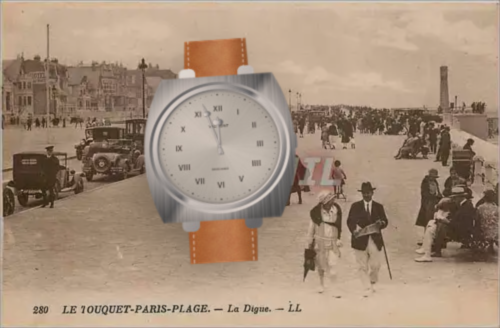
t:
11:57
